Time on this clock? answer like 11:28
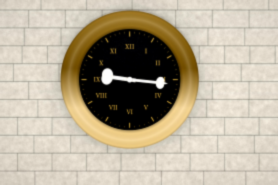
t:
9:16
